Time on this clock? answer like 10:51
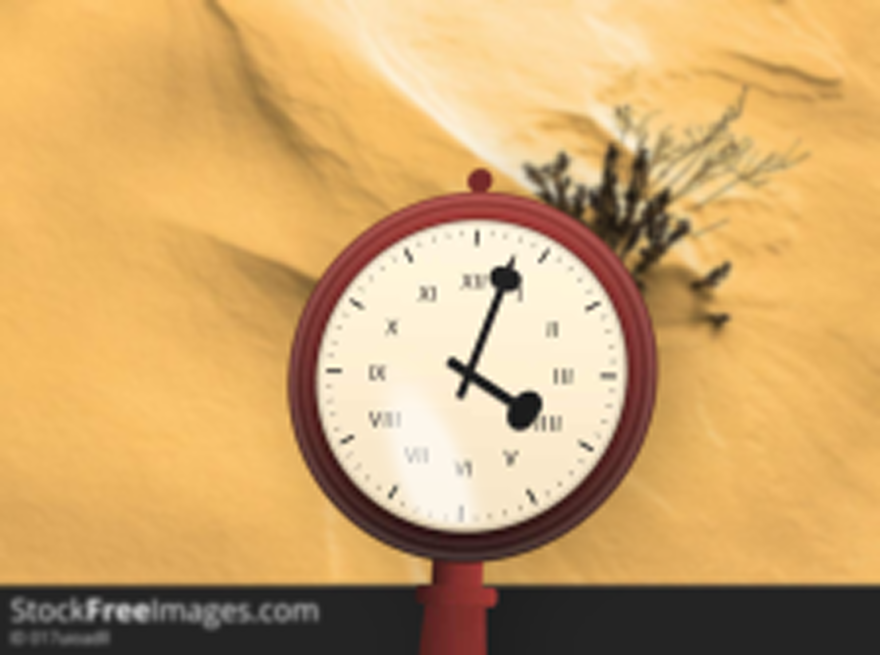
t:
4:03
